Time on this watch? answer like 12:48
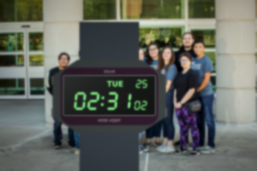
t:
2:31
